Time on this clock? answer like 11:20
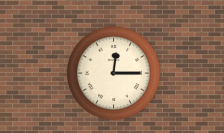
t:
12:15
